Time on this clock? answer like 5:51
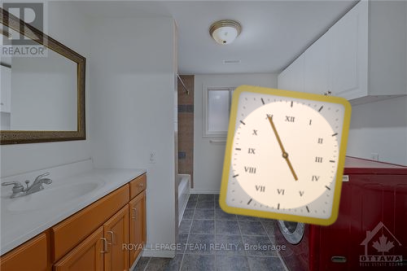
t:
4:55
